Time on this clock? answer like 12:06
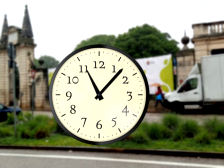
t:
11:07
